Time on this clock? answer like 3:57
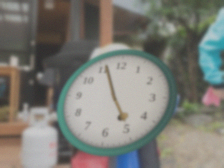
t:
4:56
